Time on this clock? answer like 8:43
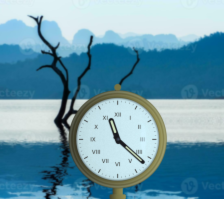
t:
11:22
